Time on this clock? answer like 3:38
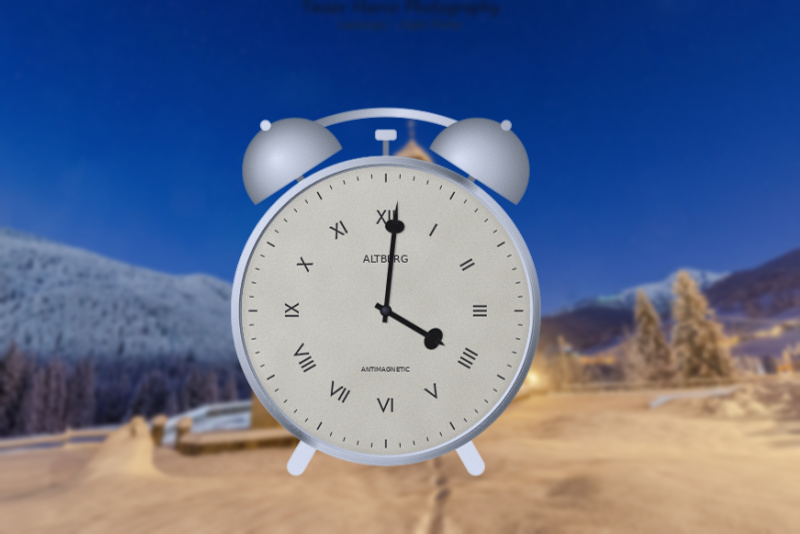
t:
4:01
